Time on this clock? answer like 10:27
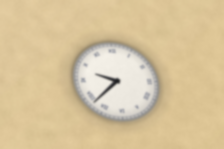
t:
9:38
